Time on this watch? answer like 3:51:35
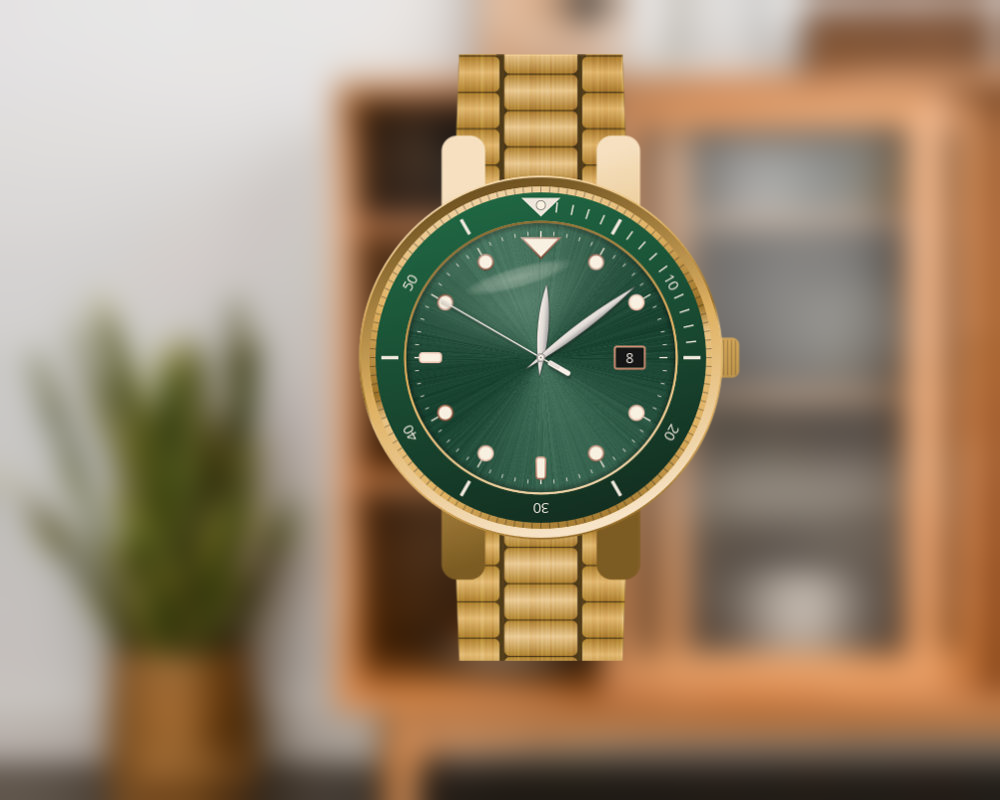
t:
12:08:50
